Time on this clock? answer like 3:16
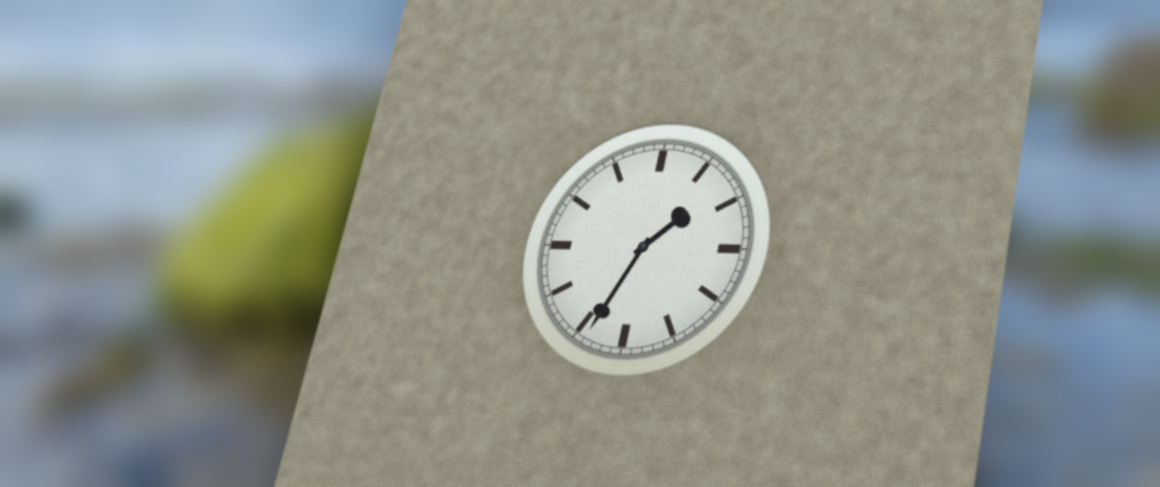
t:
1:34
